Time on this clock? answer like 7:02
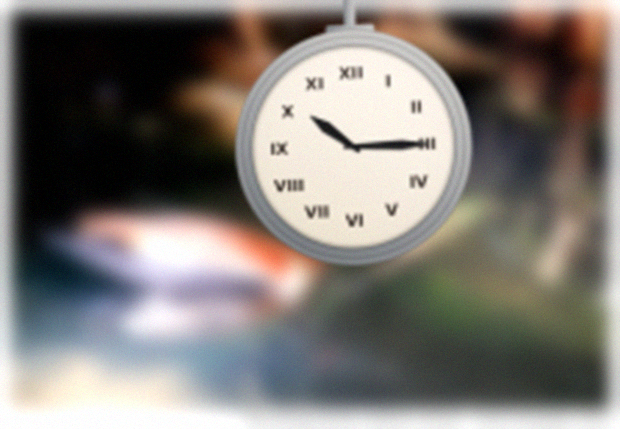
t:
10:15
